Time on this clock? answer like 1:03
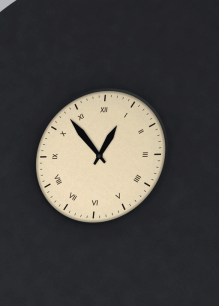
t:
12:53
